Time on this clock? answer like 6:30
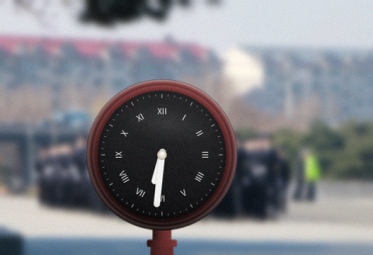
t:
6:31
